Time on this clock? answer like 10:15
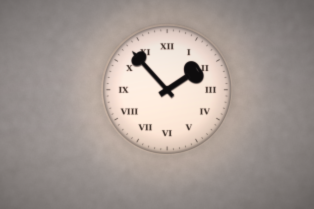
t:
1:53
